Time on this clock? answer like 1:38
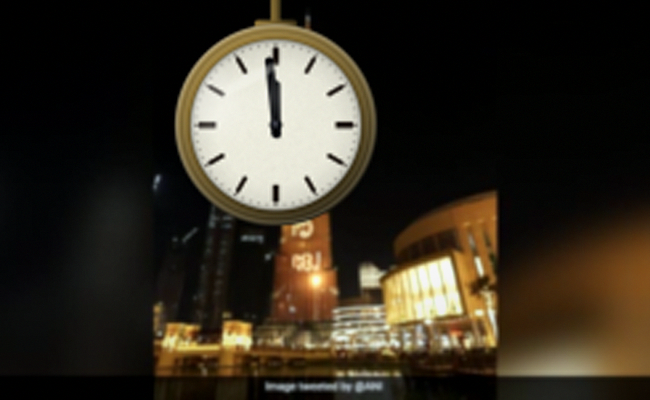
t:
11:59
